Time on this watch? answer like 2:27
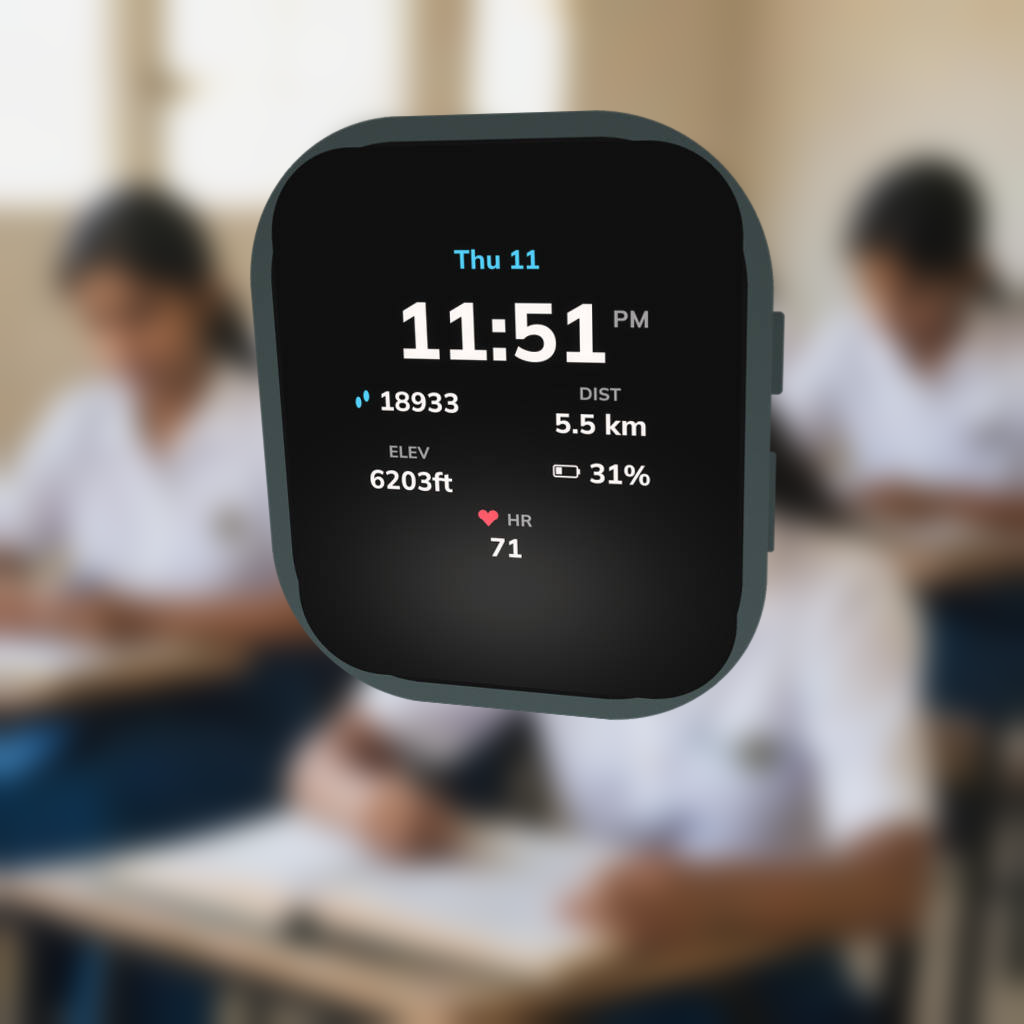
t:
11:51
